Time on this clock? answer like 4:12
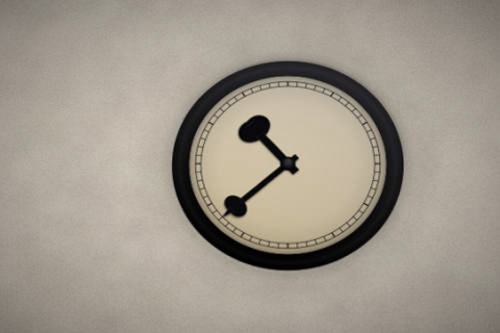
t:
10:38
